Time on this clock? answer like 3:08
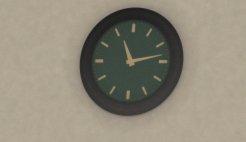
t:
11:13
